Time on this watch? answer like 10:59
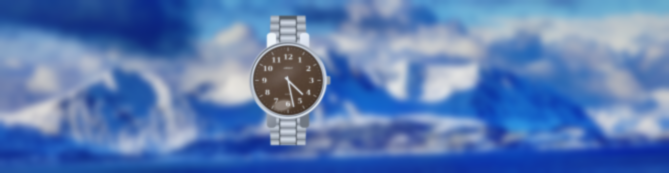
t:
4:28
